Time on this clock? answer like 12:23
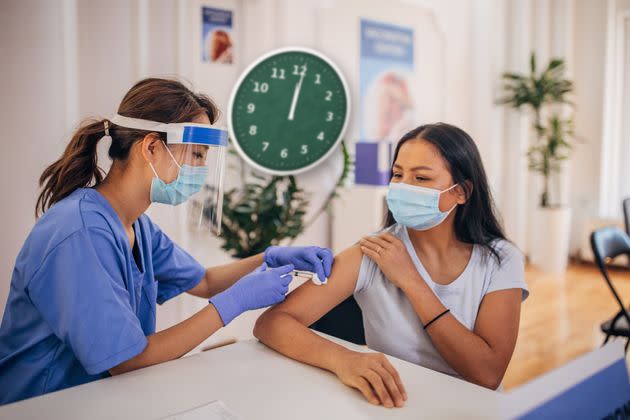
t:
12:01
